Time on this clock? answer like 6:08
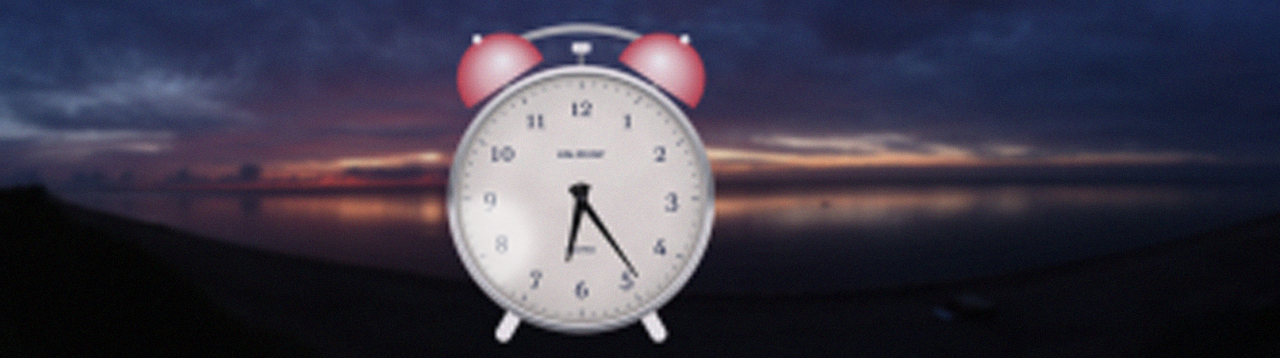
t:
6:24
